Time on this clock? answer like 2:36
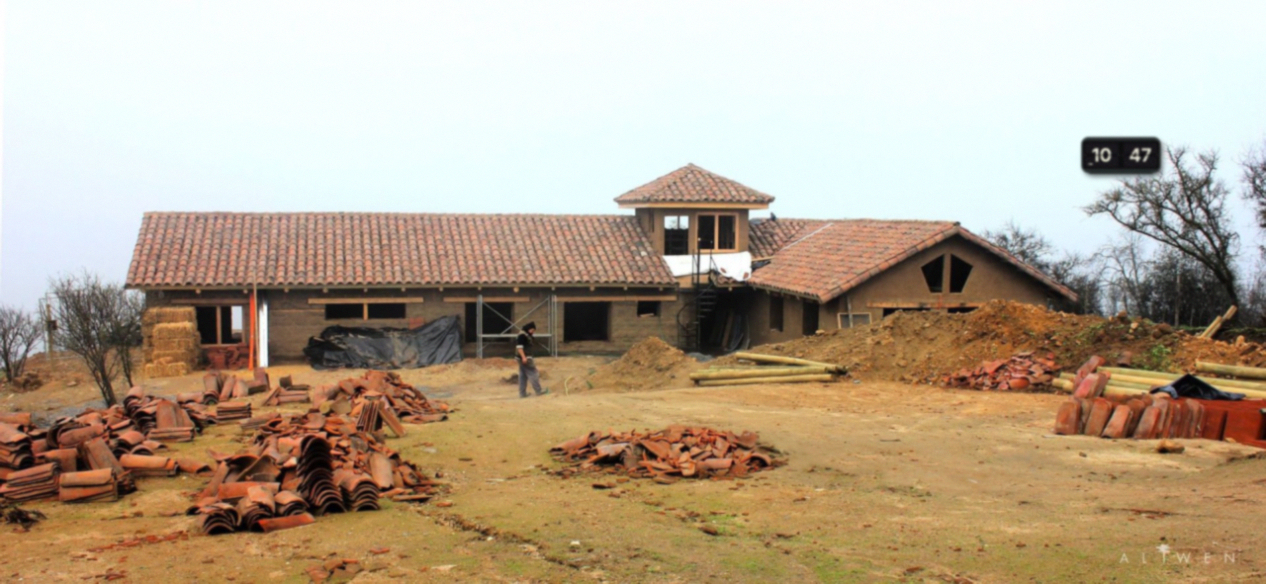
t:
10:47
